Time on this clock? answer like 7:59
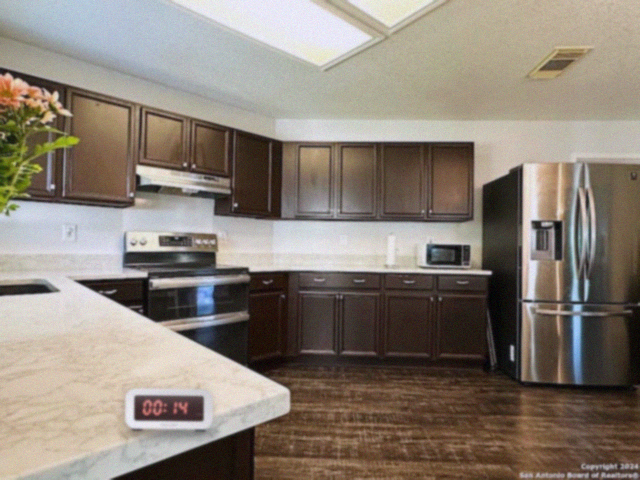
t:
0:14
